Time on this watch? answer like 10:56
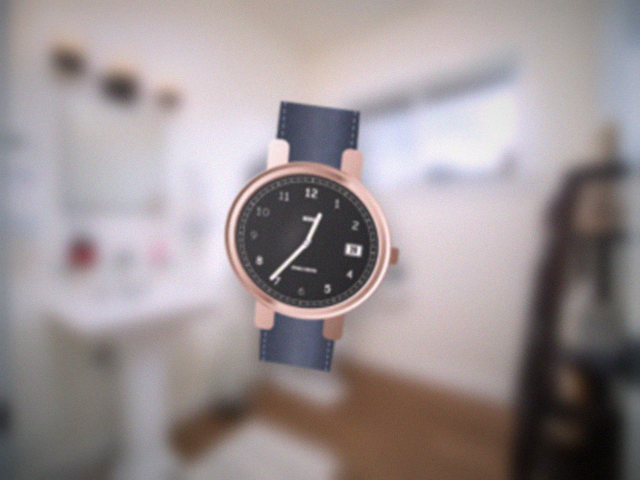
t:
12:36
